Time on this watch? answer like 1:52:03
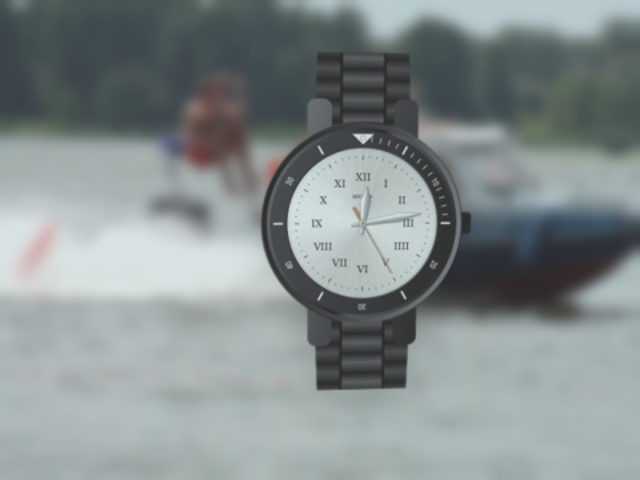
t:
12:13:25
